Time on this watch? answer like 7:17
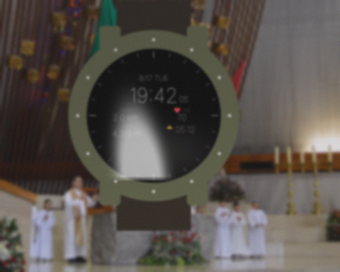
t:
19:42
